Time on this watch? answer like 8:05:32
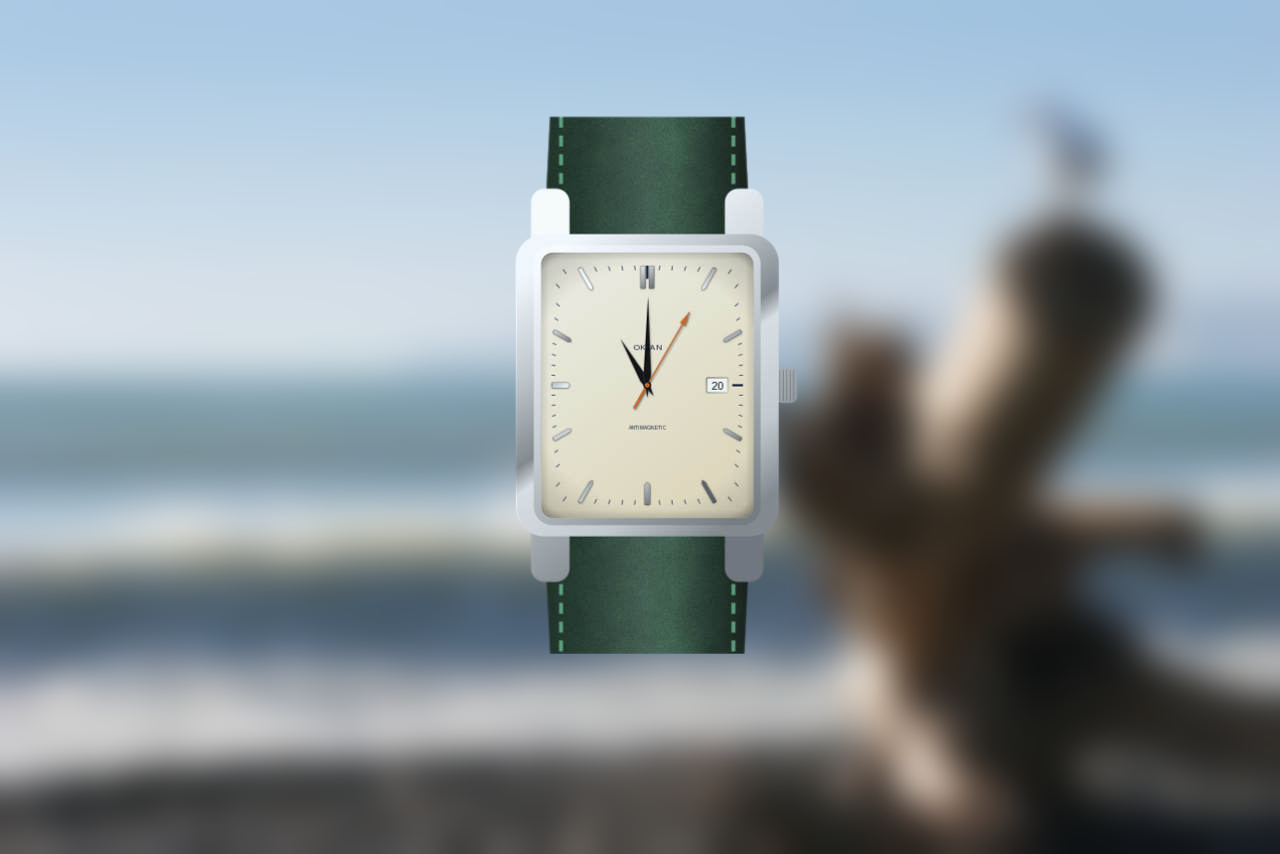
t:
11:00:05
